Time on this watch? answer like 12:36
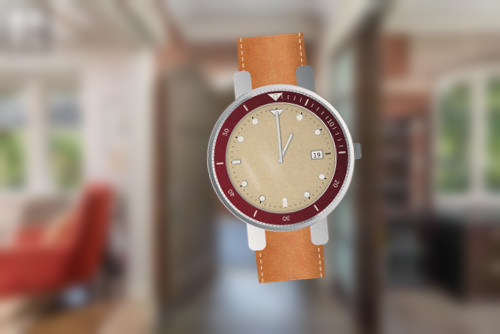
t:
1:00
